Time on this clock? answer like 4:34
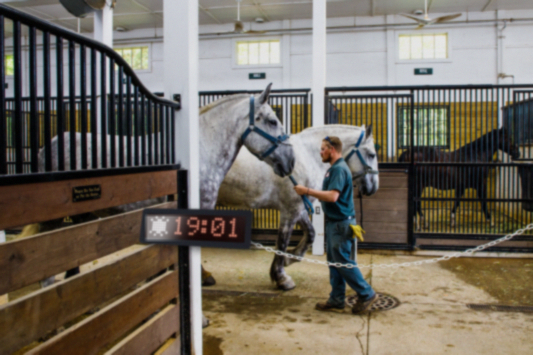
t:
19:01
